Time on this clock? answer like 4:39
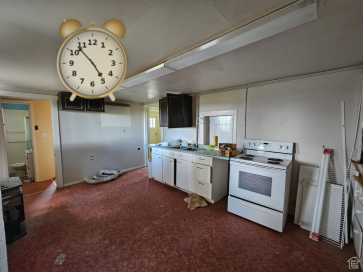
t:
4:53
